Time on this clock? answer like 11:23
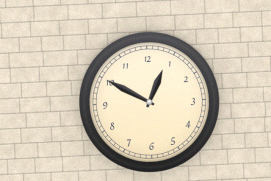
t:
12:50
